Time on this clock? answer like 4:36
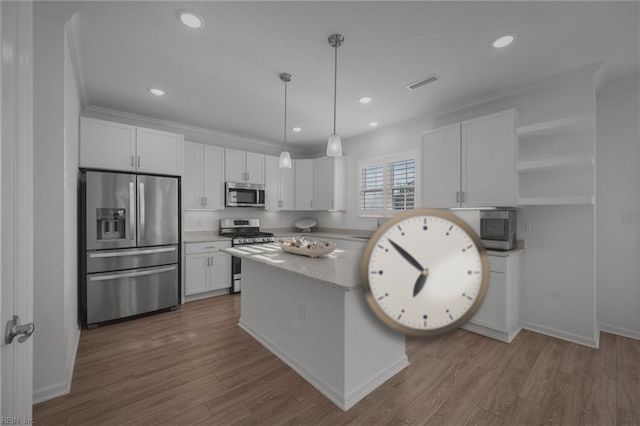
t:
6:52
